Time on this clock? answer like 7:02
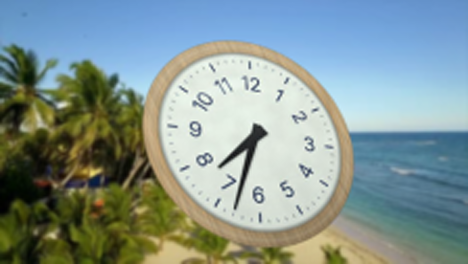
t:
7:33
